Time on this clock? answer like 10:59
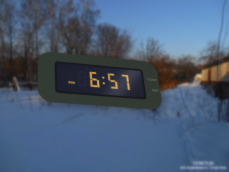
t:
6:57
